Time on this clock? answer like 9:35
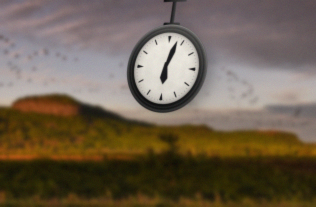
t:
6:03
